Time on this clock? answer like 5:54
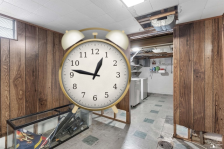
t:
12:47
